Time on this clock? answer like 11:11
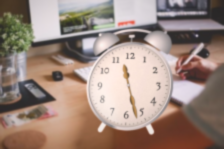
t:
11:27
